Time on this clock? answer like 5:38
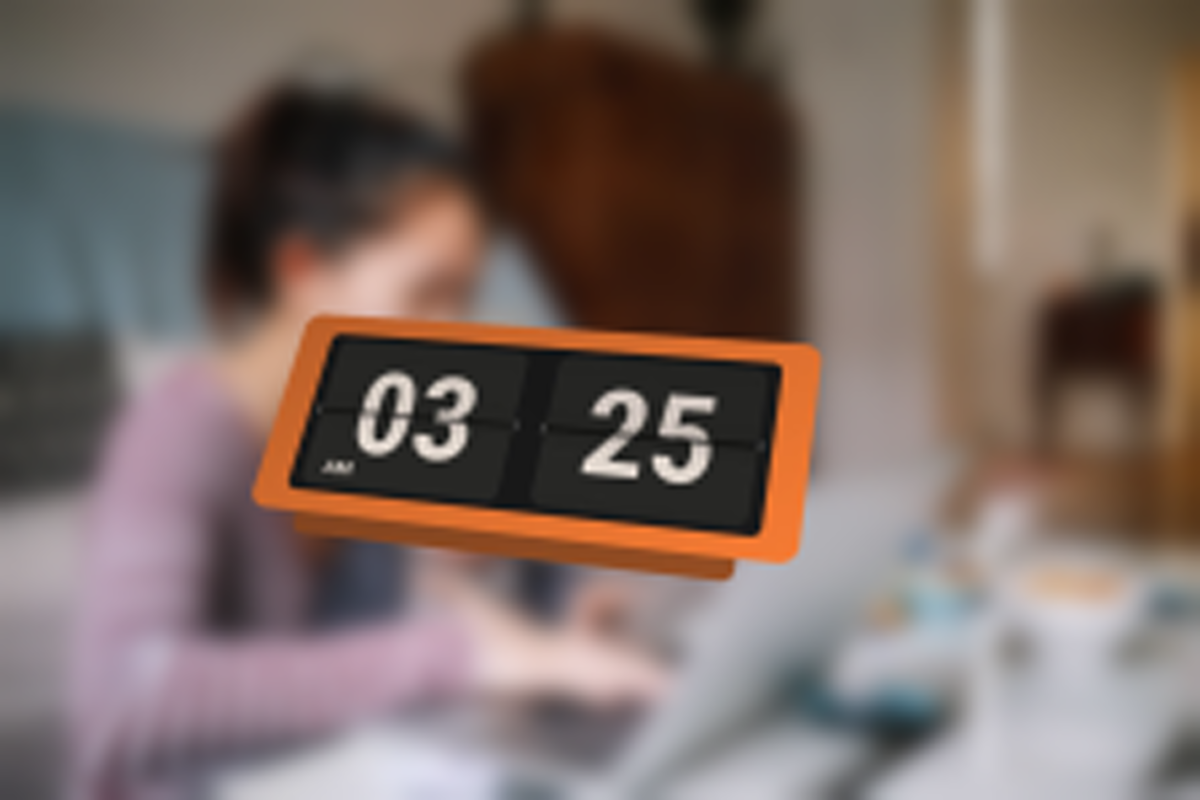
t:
3:25
